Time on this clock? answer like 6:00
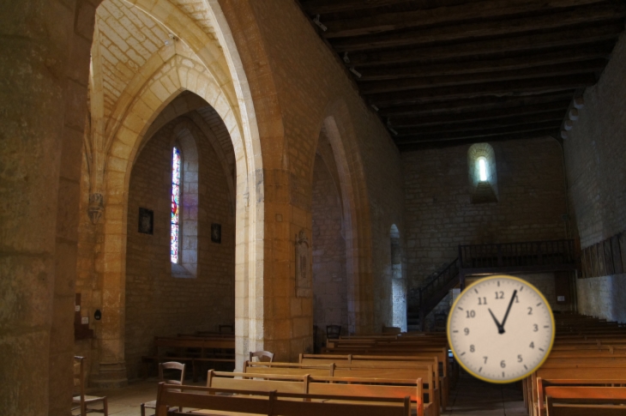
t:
11:04
